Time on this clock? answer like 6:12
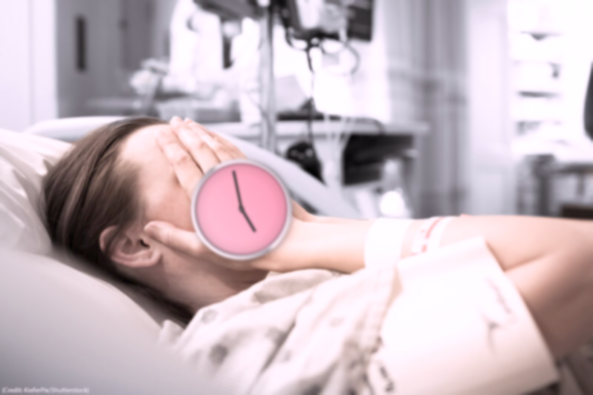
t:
4:58
